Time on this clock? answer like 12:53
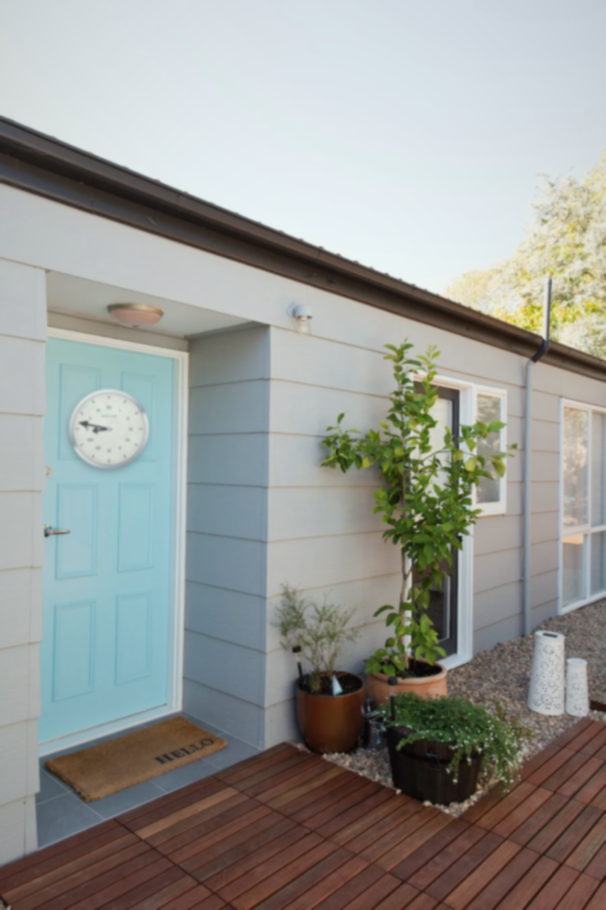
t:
8:47
